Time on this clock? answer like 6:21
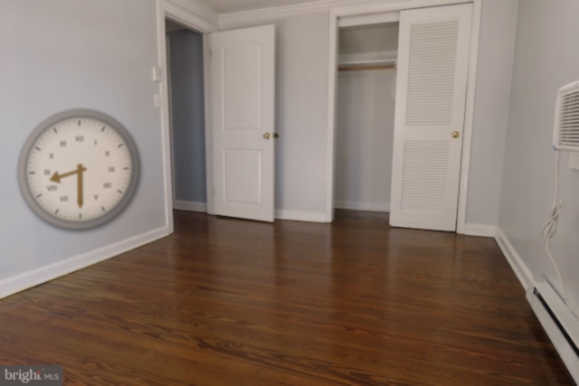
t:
8:30
